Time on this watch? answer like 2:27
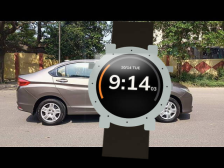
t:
9:14
